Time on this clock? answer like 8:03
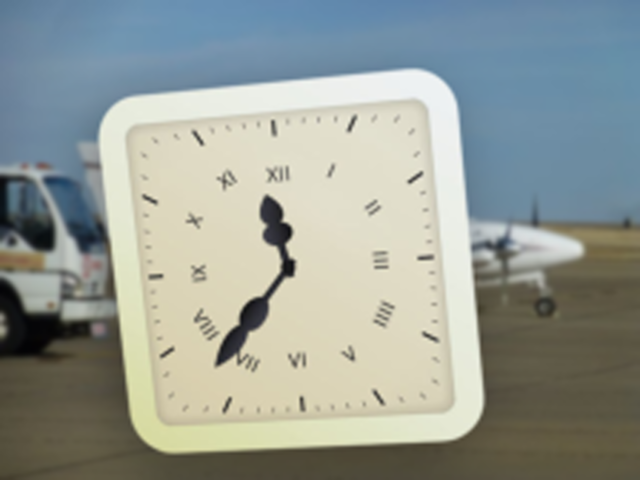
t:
11:37
